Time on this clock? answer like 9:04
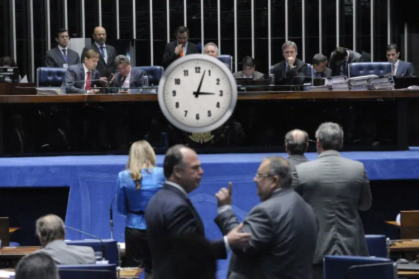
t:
3:03
